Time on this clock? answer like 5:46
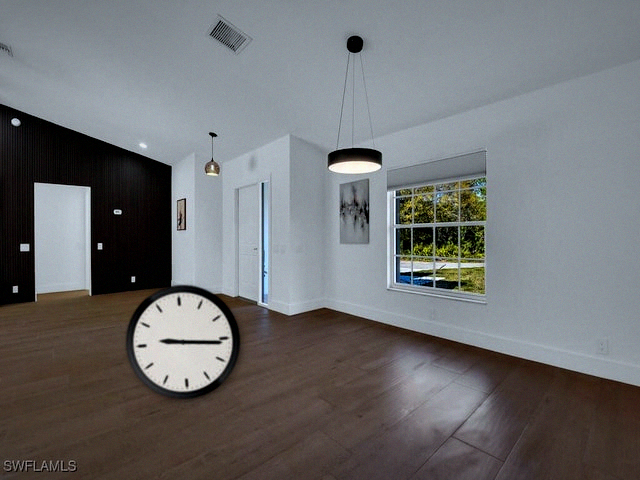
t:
9:16
